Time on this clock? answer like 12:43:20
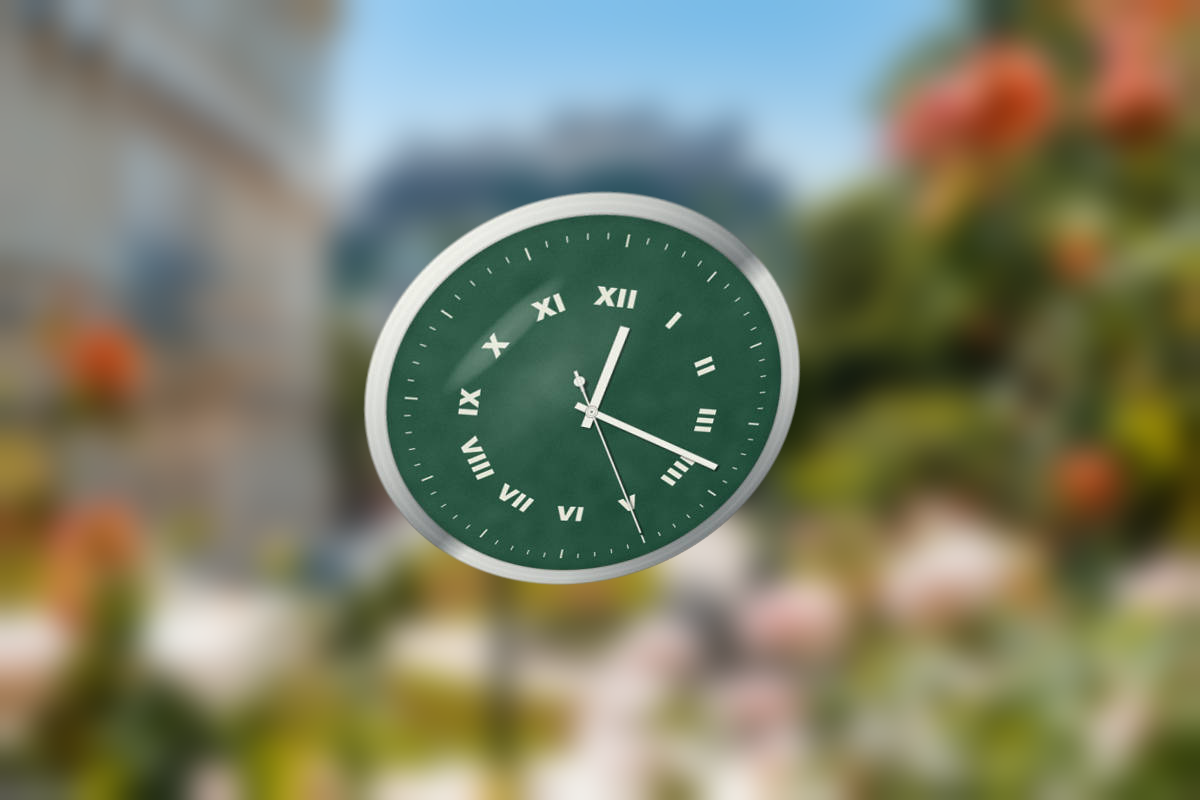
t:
12:18:25
